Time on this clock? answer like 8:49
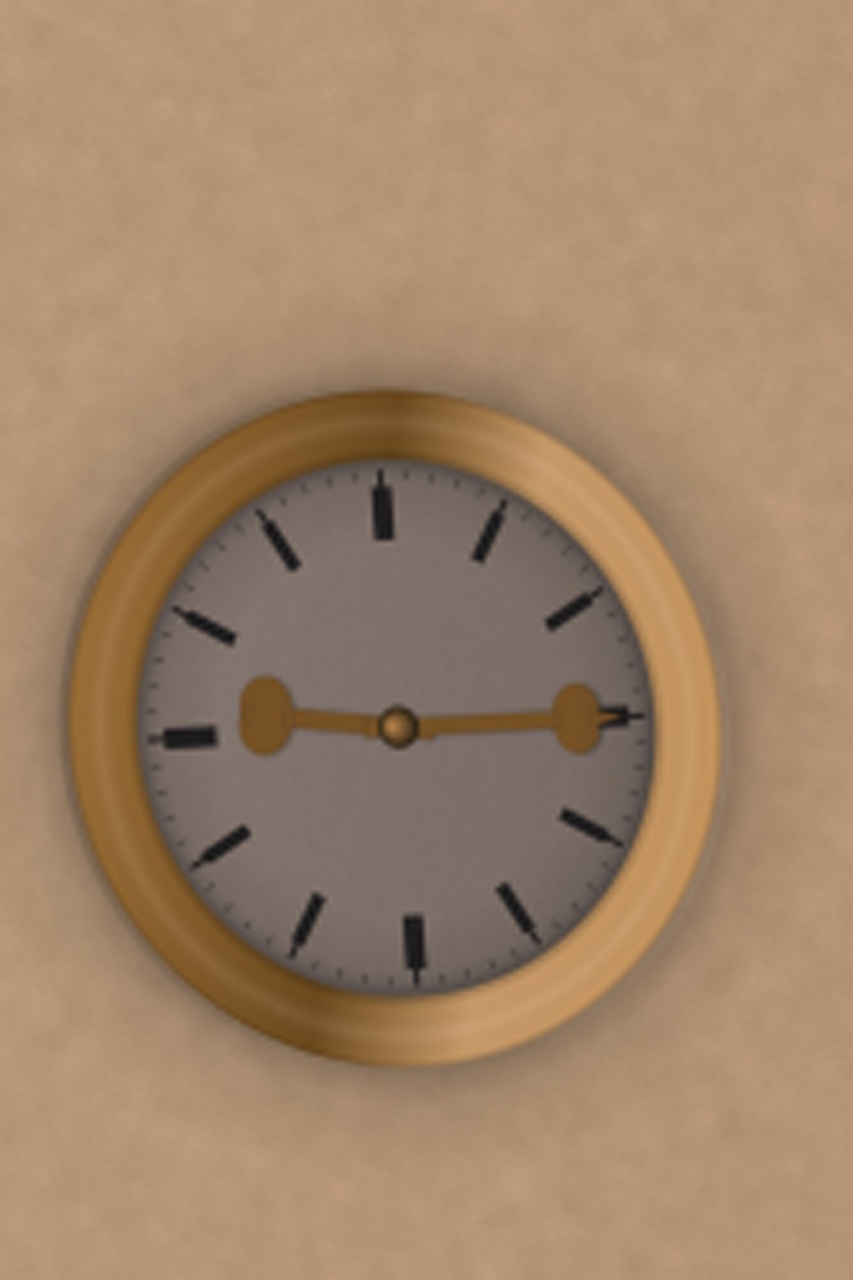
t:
9:15
